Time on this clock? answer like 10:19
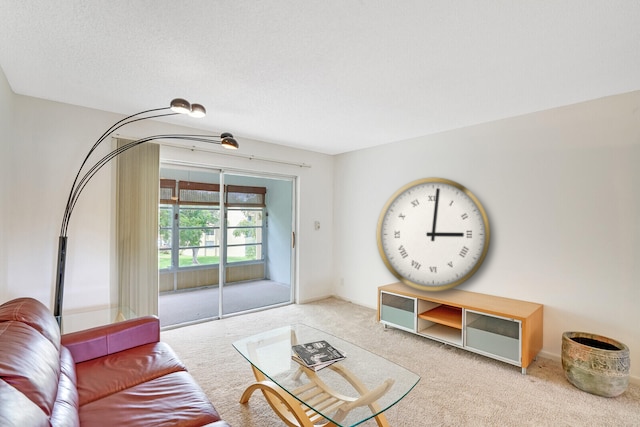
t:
3:01
